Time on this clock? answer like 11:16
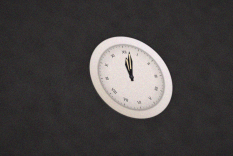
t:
12:02
